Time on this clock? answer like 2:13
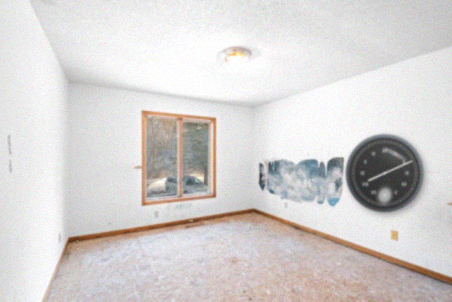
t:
8:11
